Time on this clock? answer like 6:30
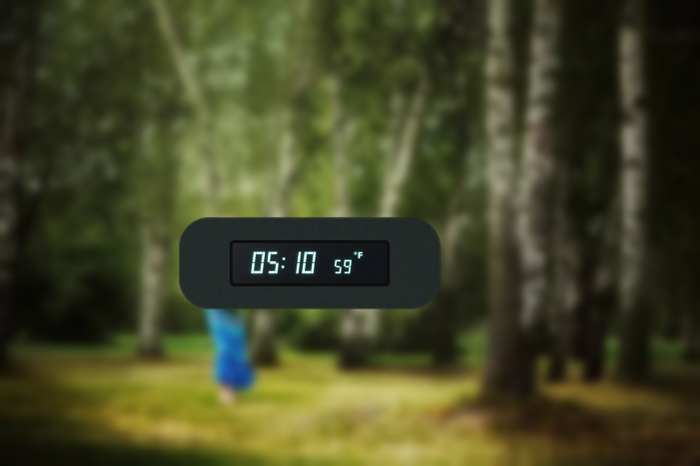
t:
5:10
